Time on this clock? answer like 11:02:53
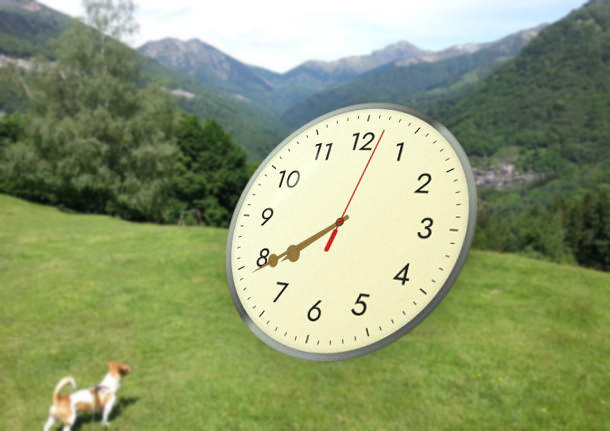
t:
7:39:02
